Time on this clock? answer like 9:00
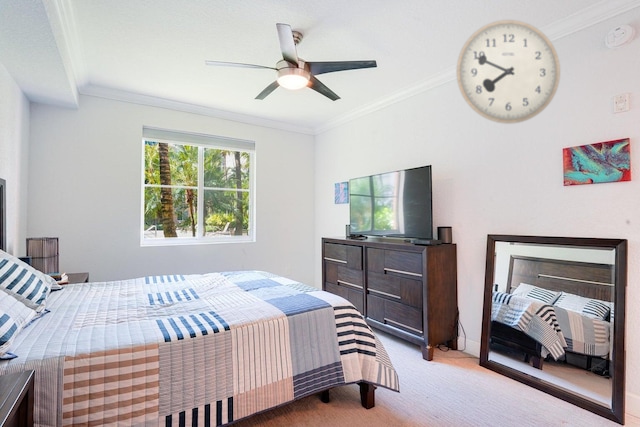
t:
7:49
